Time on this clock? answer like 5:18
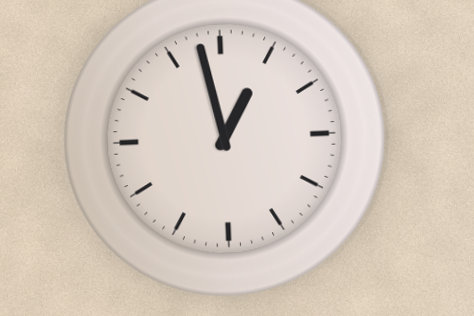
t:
12:58
